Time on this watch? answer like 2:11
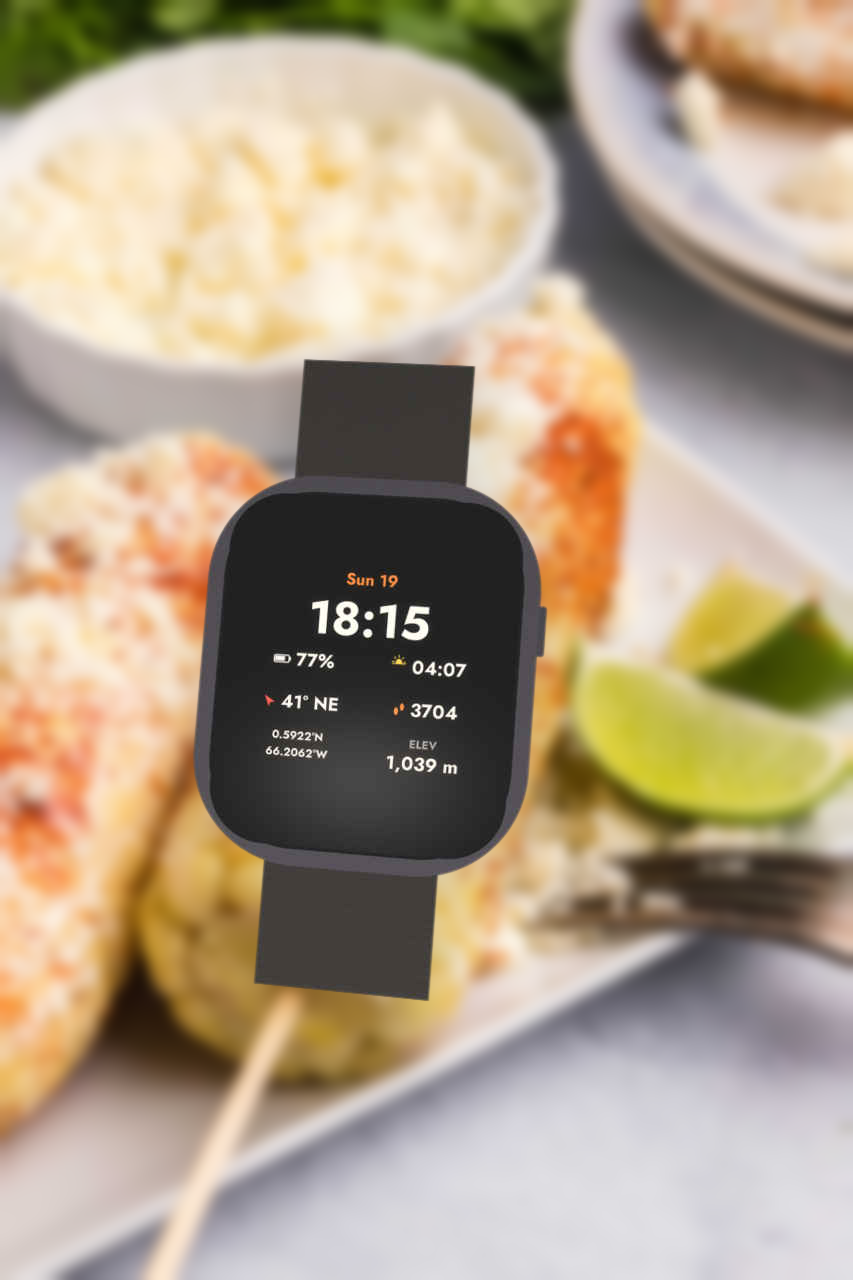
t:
18:15
